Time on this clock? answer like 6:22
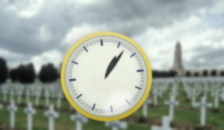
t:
1:07
